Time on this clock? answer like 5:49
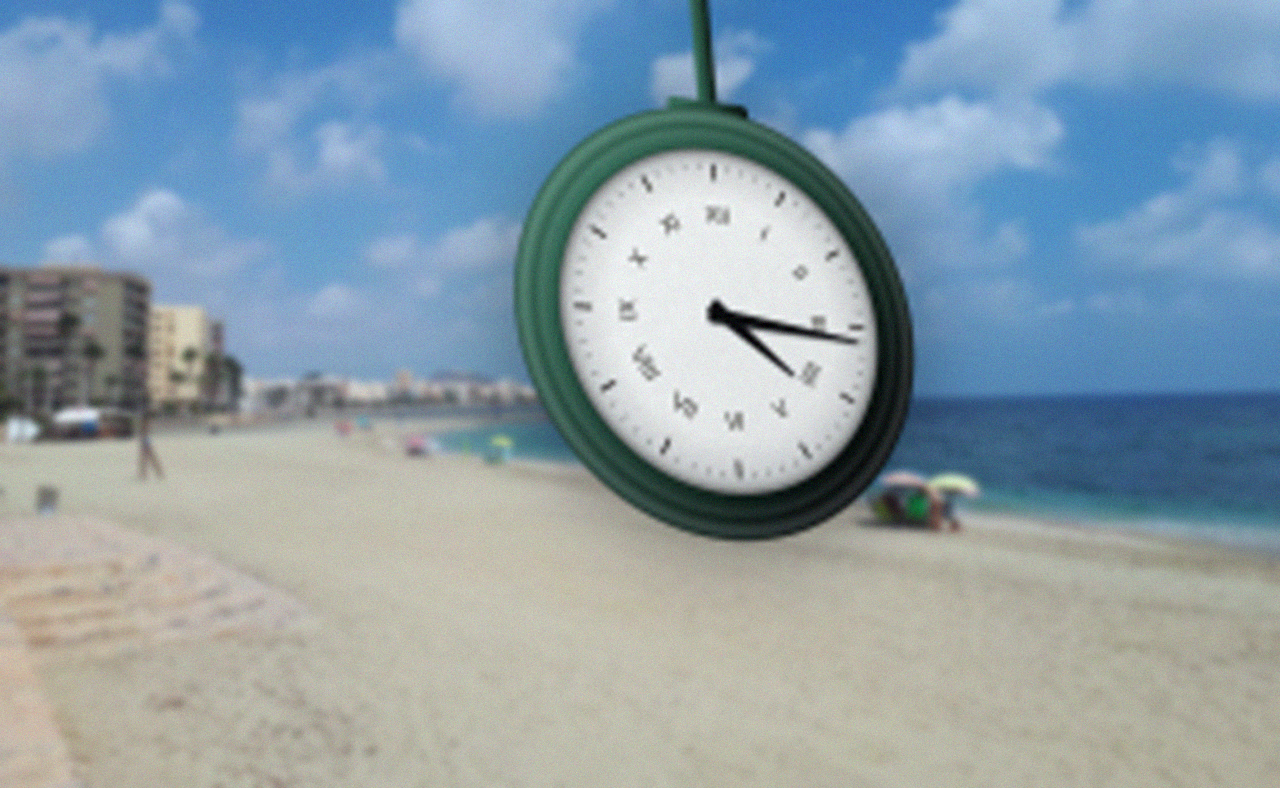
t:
4:16
